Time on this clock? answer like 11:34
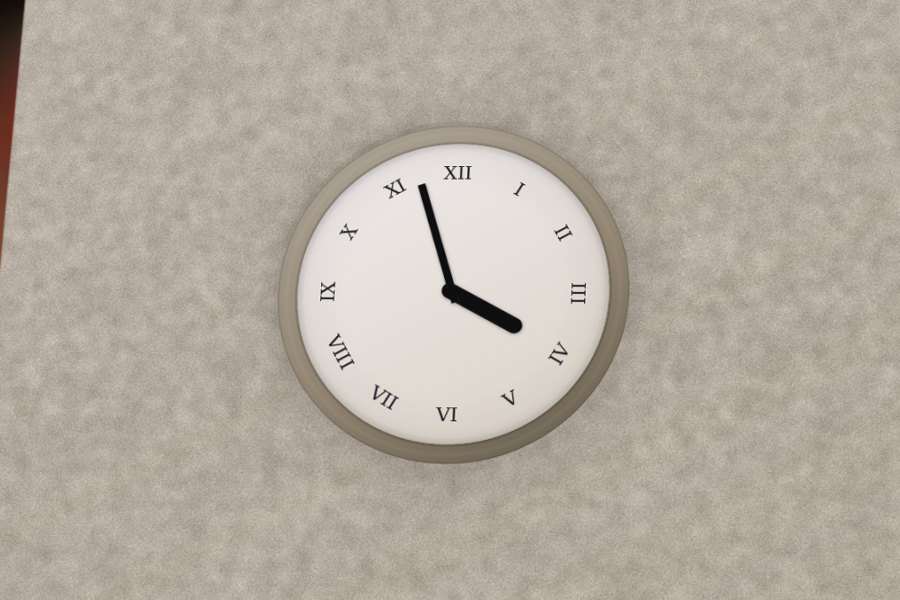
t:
3:57
